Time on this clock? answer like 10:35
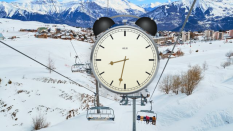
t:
8:32
